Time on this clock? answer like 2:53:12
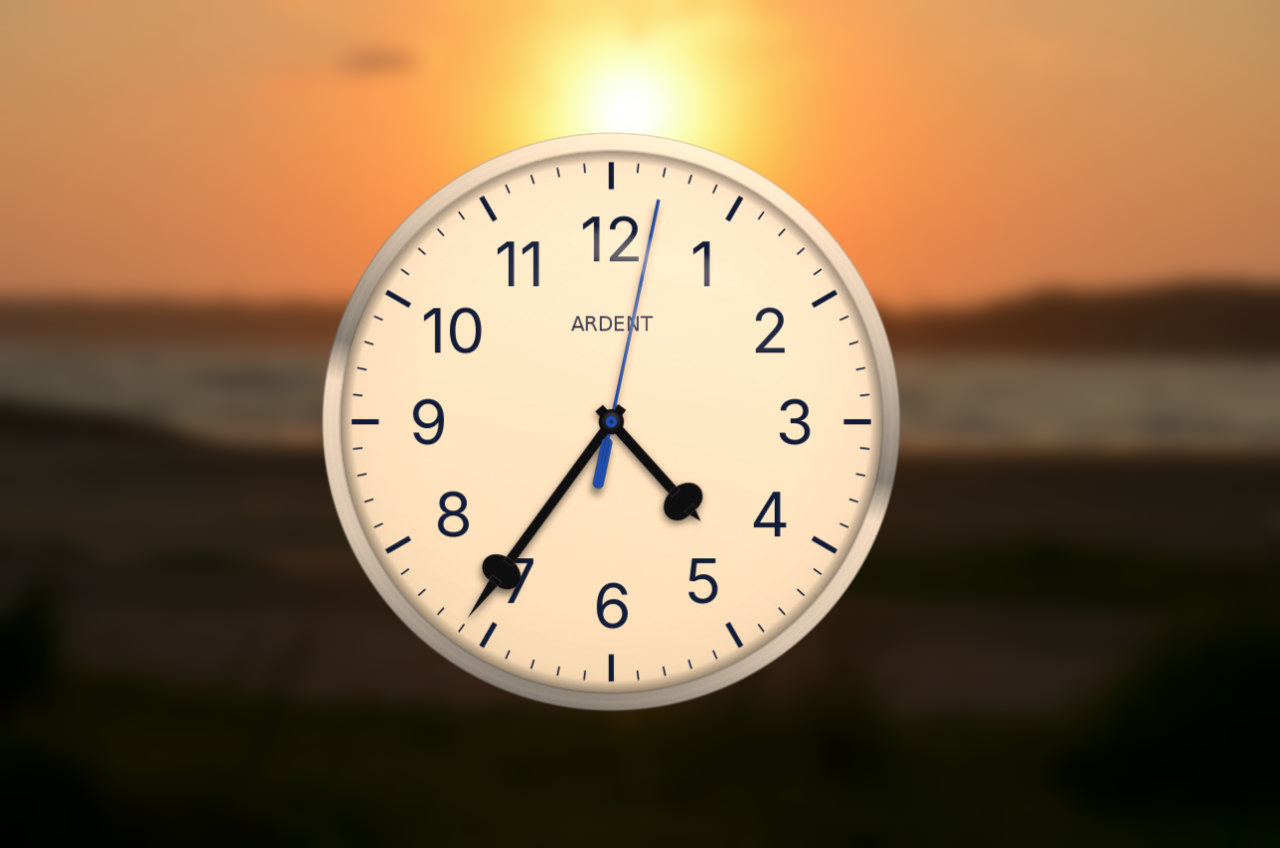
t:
4:36:02
